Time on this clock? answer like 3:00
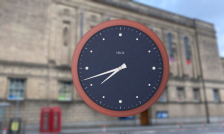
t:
7:42
